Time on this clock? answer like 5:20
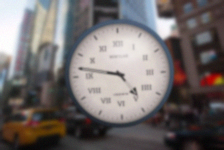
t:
4:47
